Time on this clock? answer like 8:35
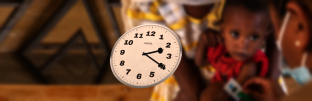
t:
2:20
